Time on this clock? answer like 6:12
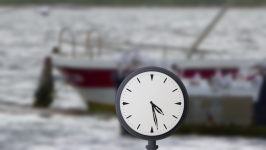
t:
4:28
